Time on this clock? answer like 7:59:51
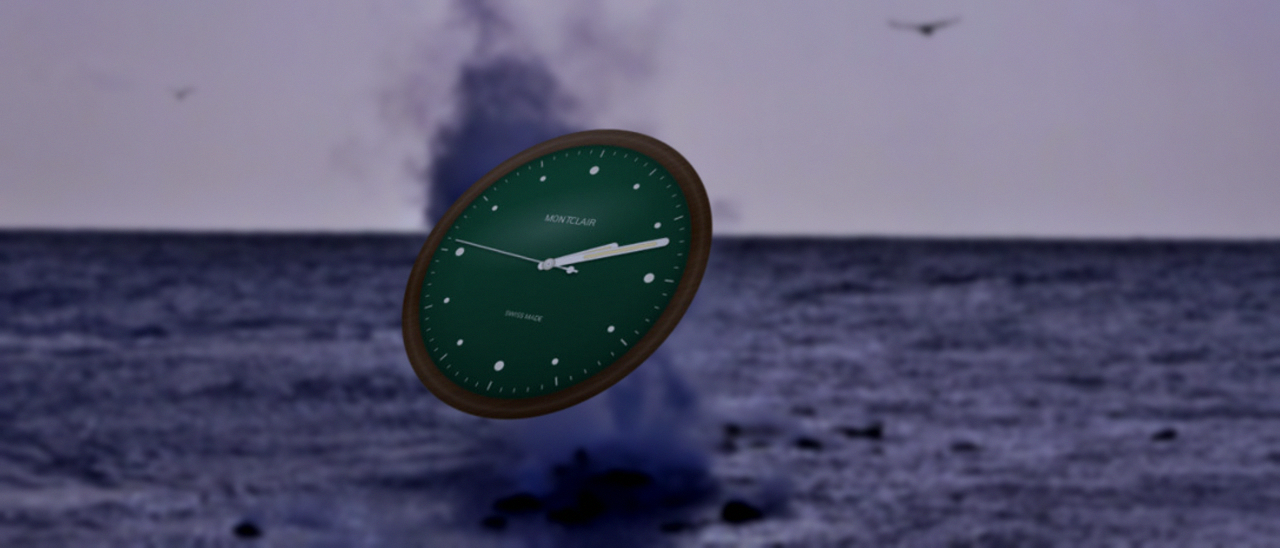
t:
2:11:46
